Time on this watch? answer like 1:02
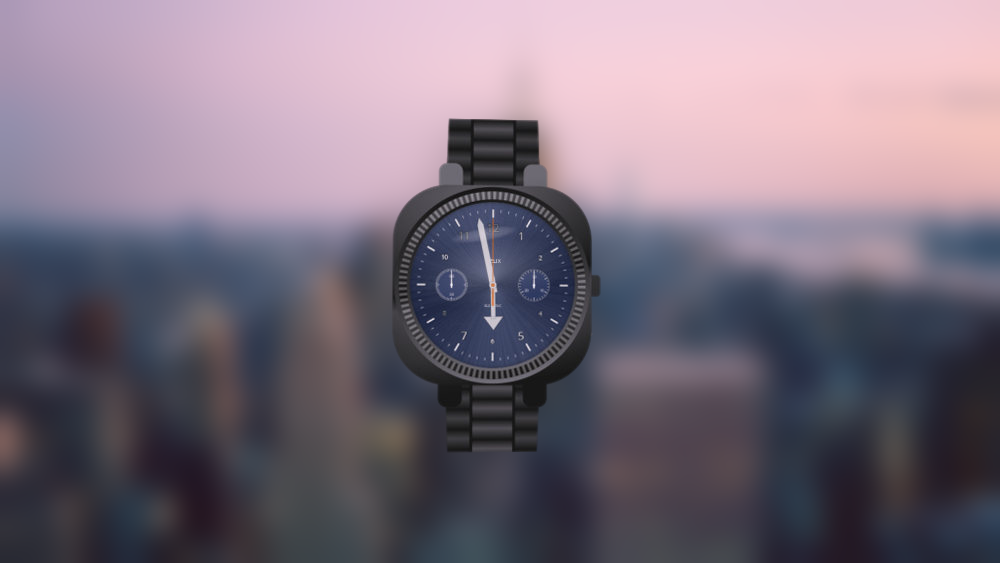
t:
5:58
